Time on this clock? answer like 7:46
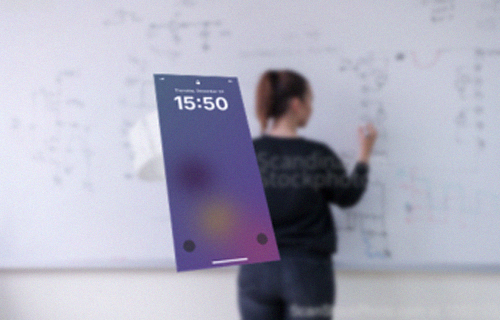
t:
15:50
